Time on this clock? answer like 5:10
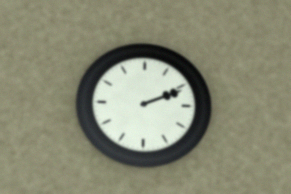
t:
2:11
